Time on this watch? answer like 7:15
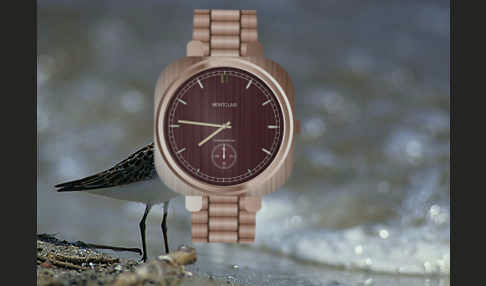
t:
7:46
